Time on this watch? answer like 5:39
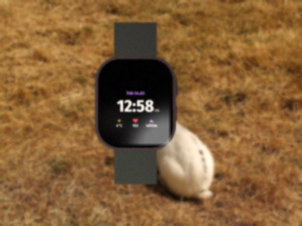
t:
12:58
